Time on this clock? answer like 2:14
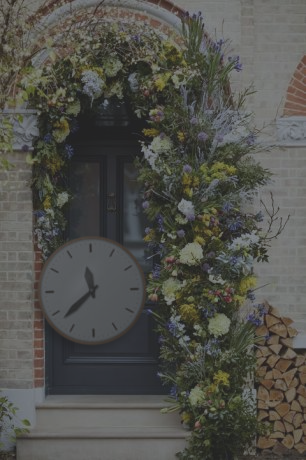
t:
11:38
